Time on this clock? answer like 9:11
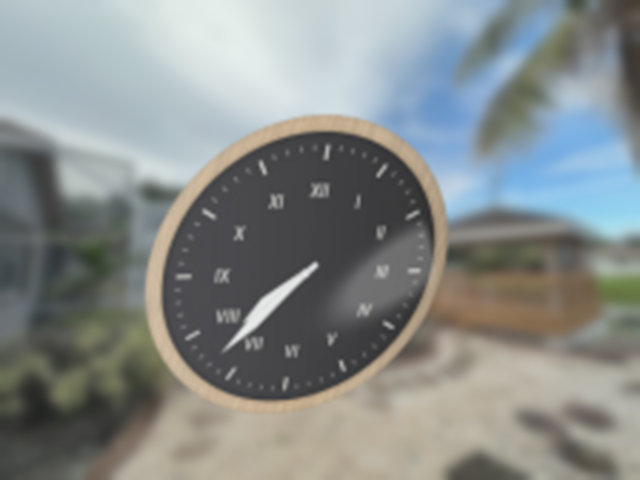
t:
7:37
